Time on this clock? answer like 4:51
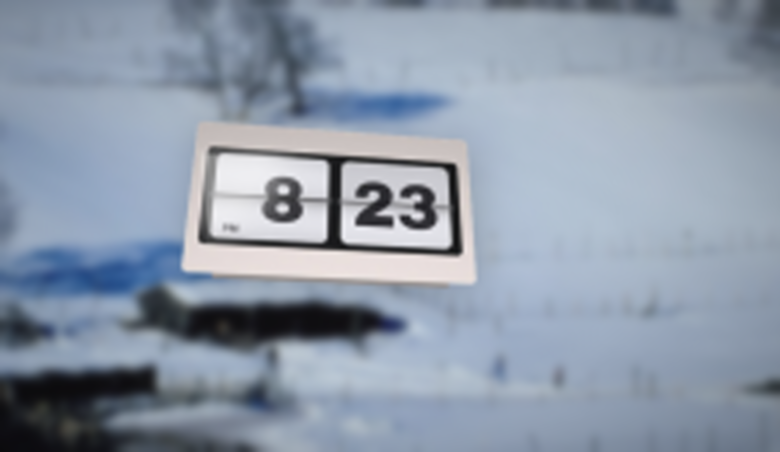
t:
8:23
